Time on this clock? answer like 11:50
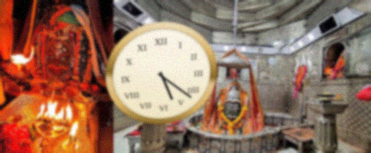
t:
5:22
